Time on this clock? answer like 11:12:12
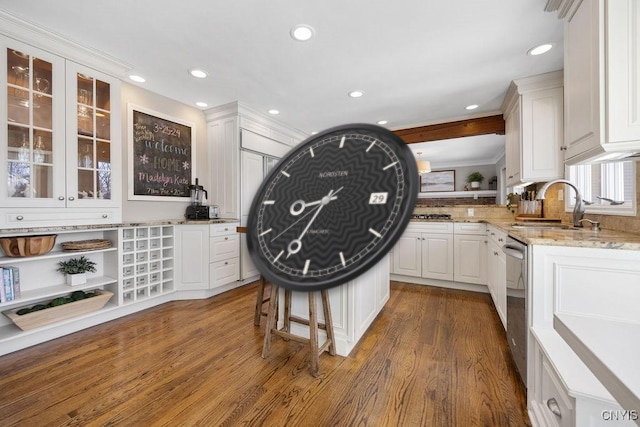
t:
8:33:38
